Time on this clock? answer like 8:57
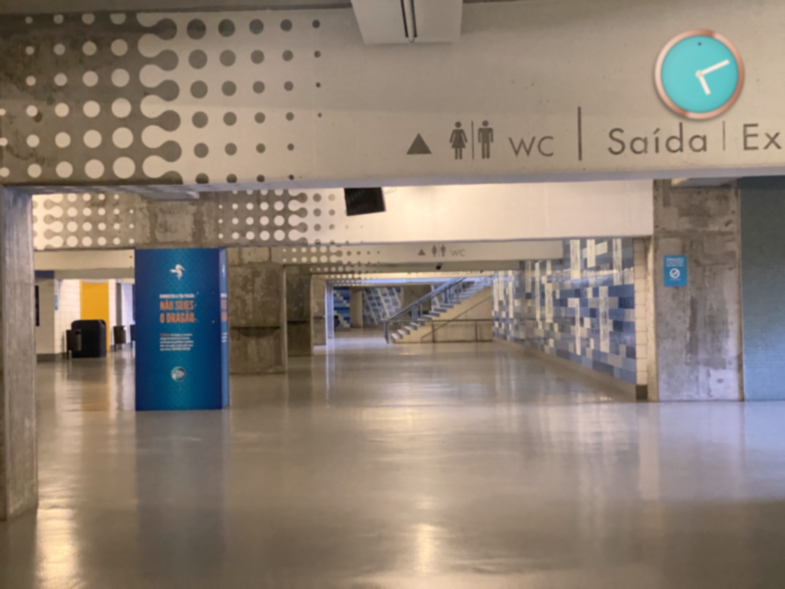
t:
5:11
